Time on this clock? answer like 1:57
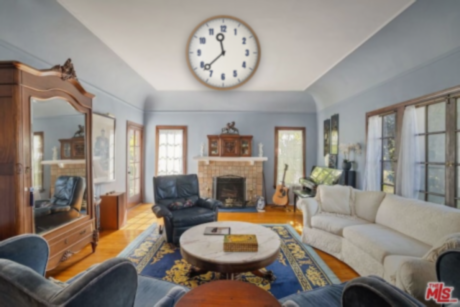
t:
11:38
